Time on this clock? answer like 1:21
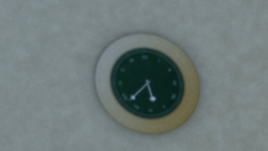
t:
5:38
